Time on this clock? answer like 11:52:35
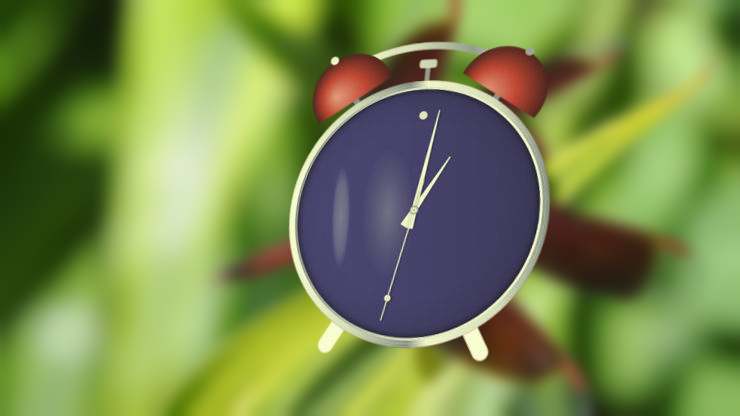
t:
1:01:32
